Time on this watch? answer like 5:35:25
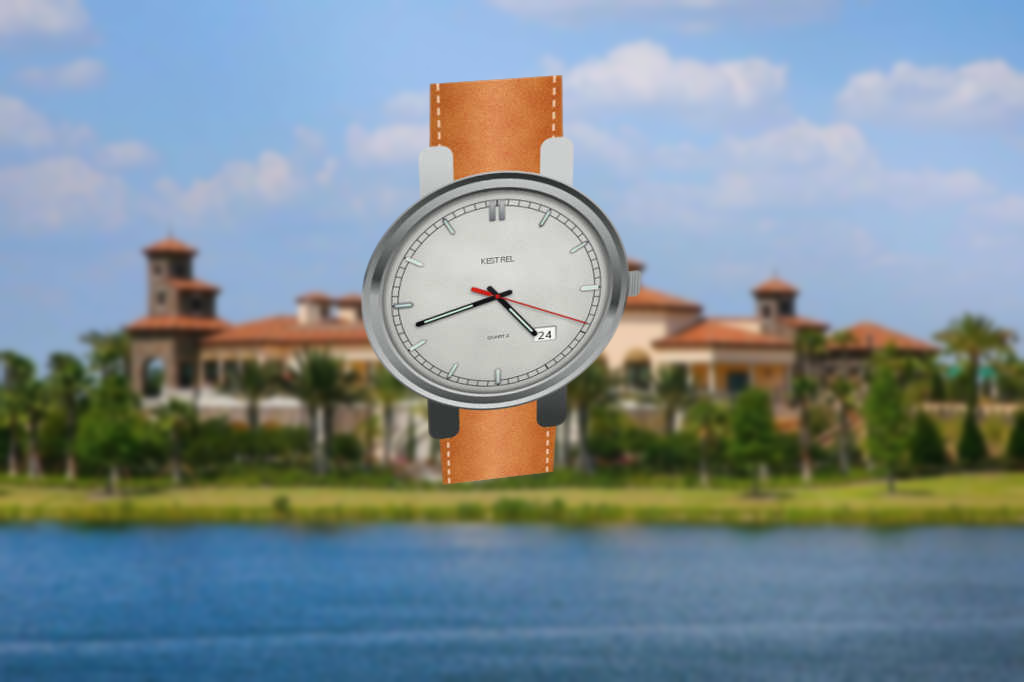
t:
4:42:19
